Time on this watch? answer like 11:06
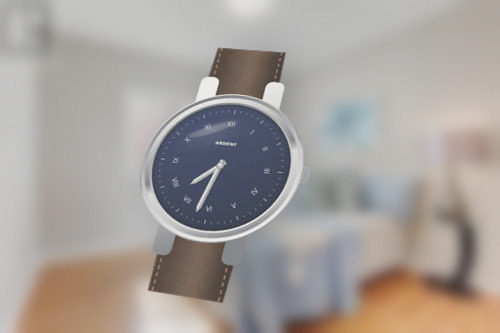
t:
7:32
